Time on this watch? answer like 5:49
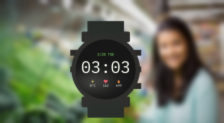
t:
3:03
